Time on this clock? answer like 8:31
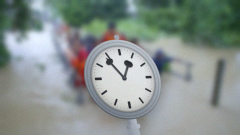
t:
12:54
